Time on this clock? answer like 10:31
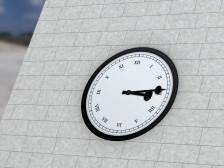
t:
3:14
